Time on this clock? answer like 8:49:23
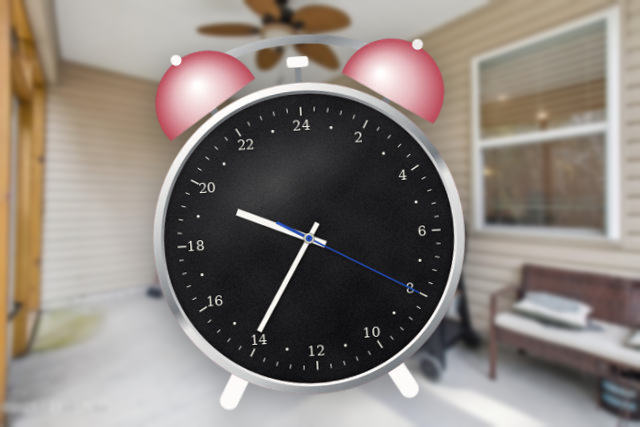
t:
19:35:20
